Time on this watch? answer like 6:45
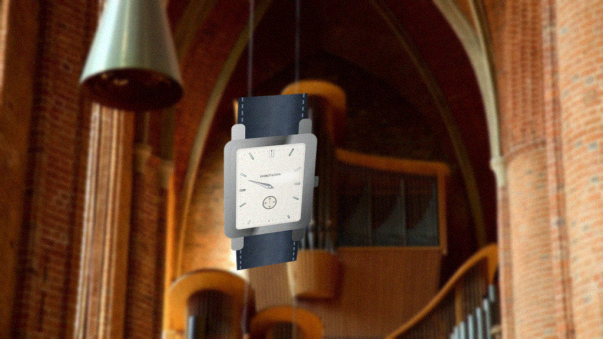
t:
9:49
